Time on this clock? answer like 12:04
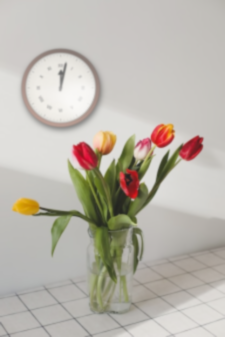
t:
12:02
